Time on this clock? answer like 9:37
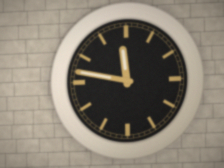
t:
11:47
